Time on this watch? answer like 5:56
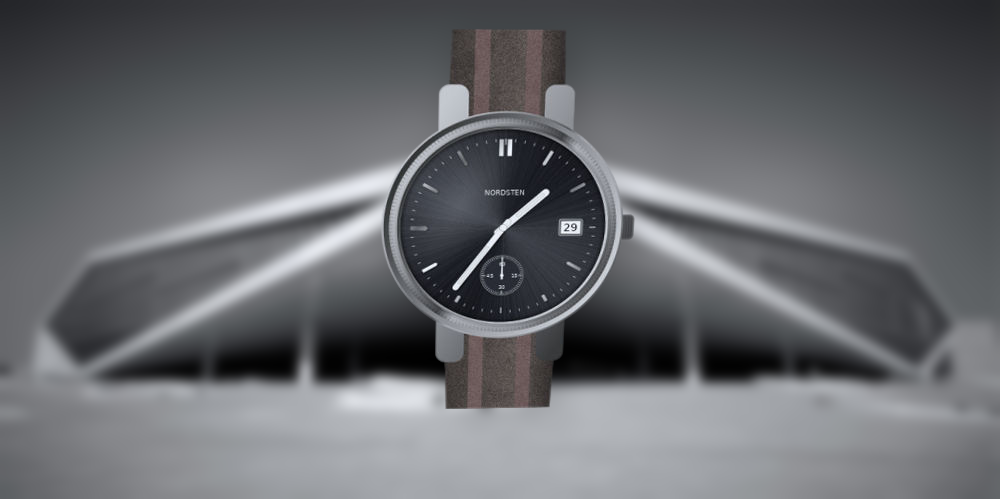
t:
1:36
